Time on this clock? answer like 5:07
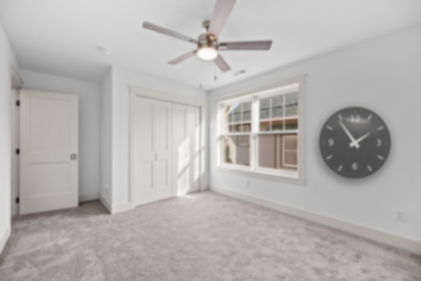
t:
1:54
